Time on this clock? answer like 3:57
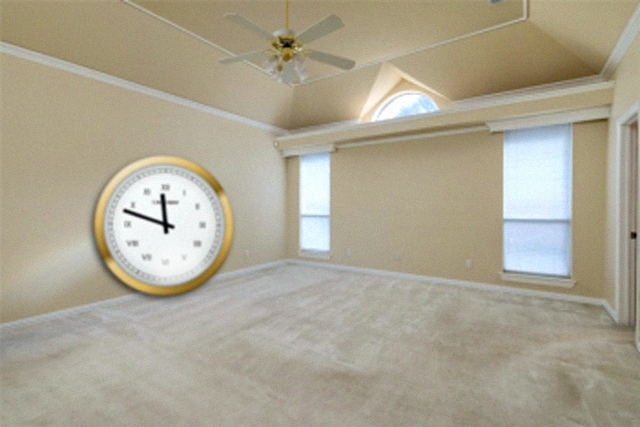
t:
11:48
